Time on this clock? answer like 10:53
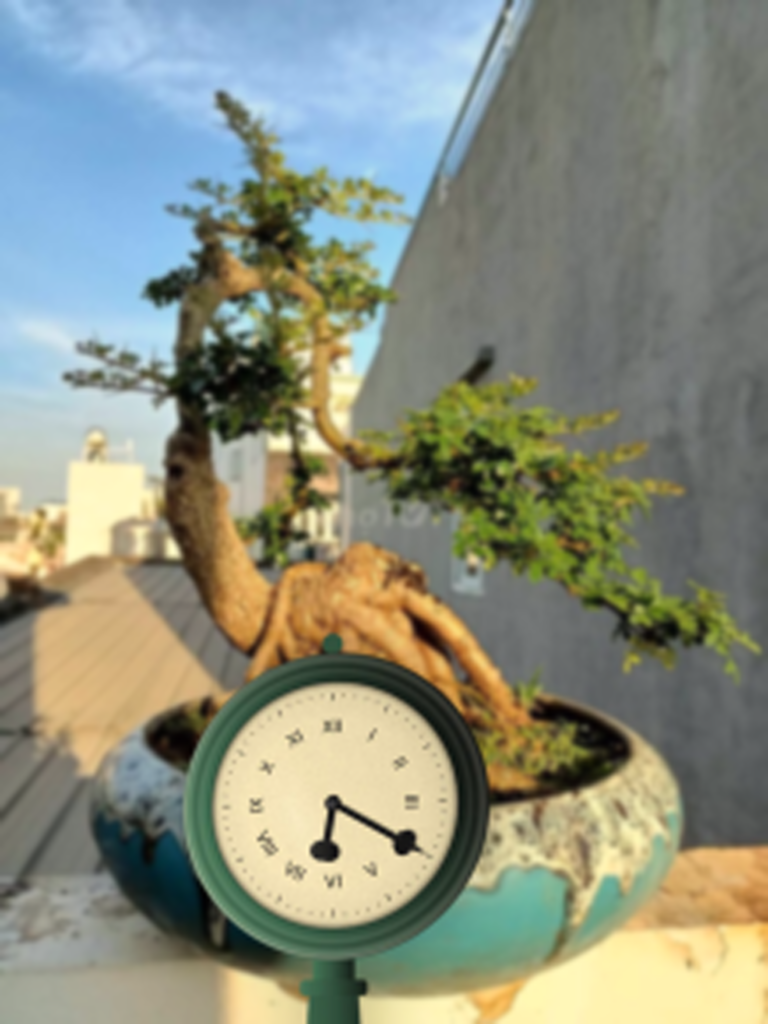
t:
6:20
